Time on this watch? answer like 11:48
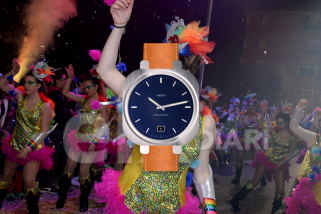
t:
10:13
